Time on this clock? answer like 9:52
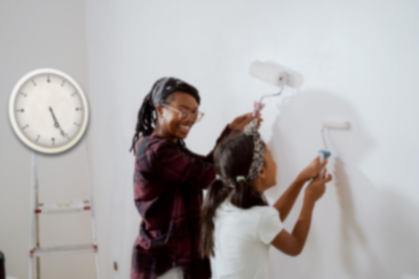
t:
5:26
